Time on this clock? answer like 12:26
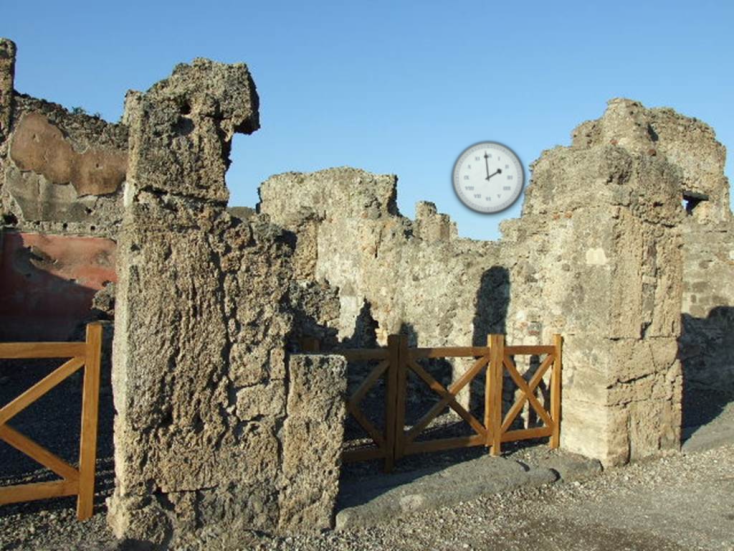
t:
1:59
